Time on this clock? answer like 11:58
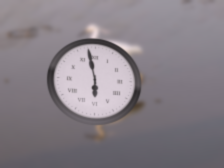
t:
5:58
